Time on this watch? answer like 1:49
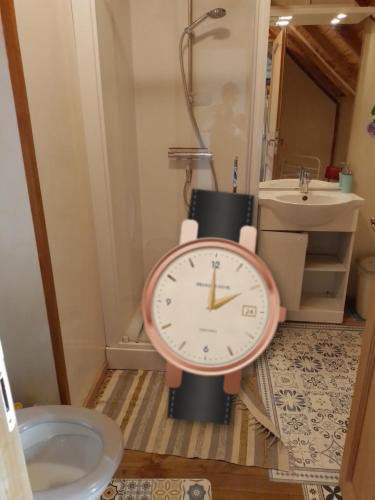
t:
2:00
